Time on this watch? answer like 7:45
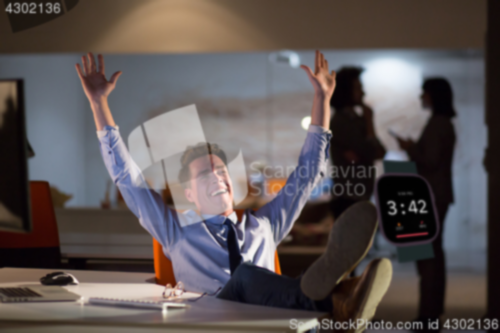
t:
3:42
